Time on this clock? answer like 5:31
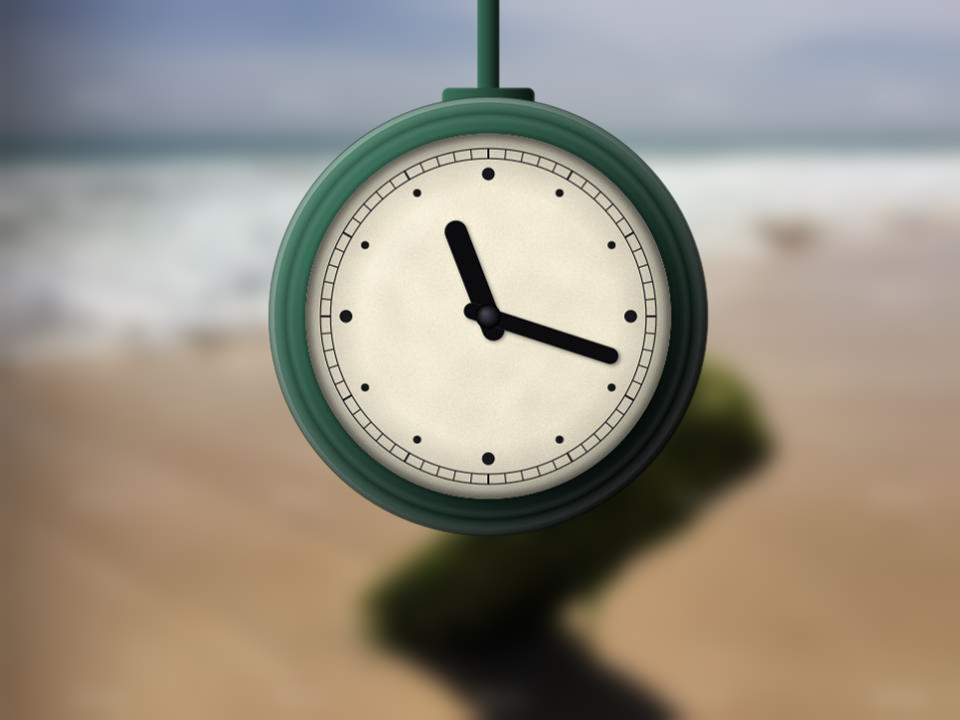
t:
11:18
